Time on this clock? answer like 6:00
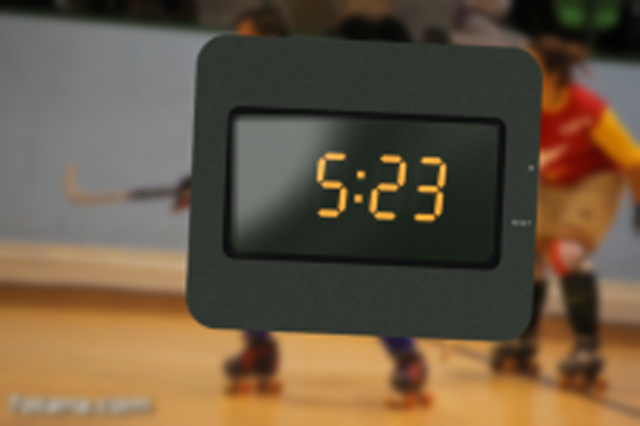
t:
5:23
